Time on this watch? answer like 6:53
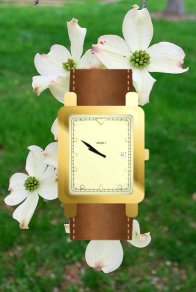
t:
9:51
